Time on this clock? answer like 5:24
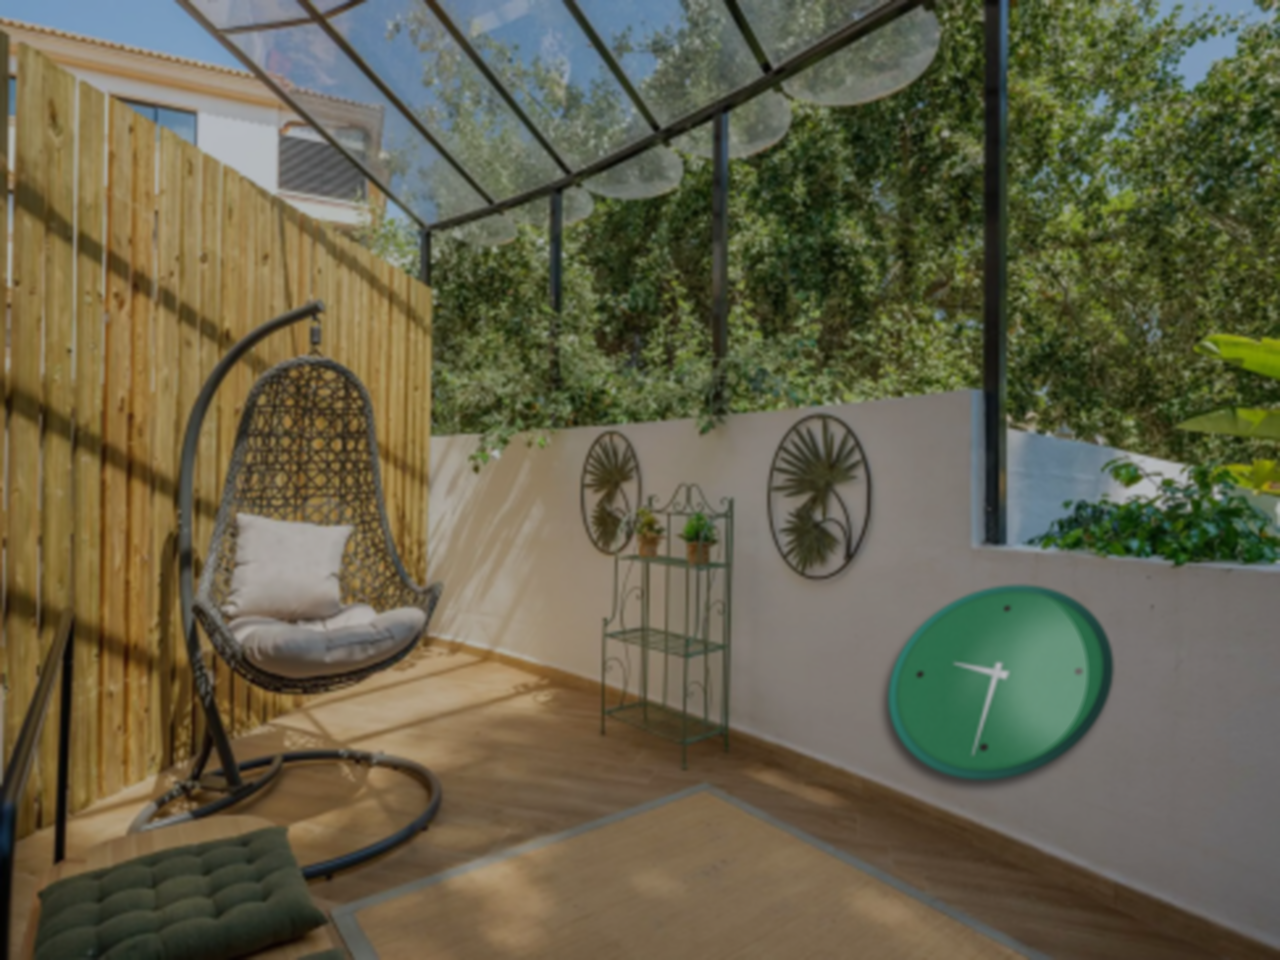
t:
9:31
